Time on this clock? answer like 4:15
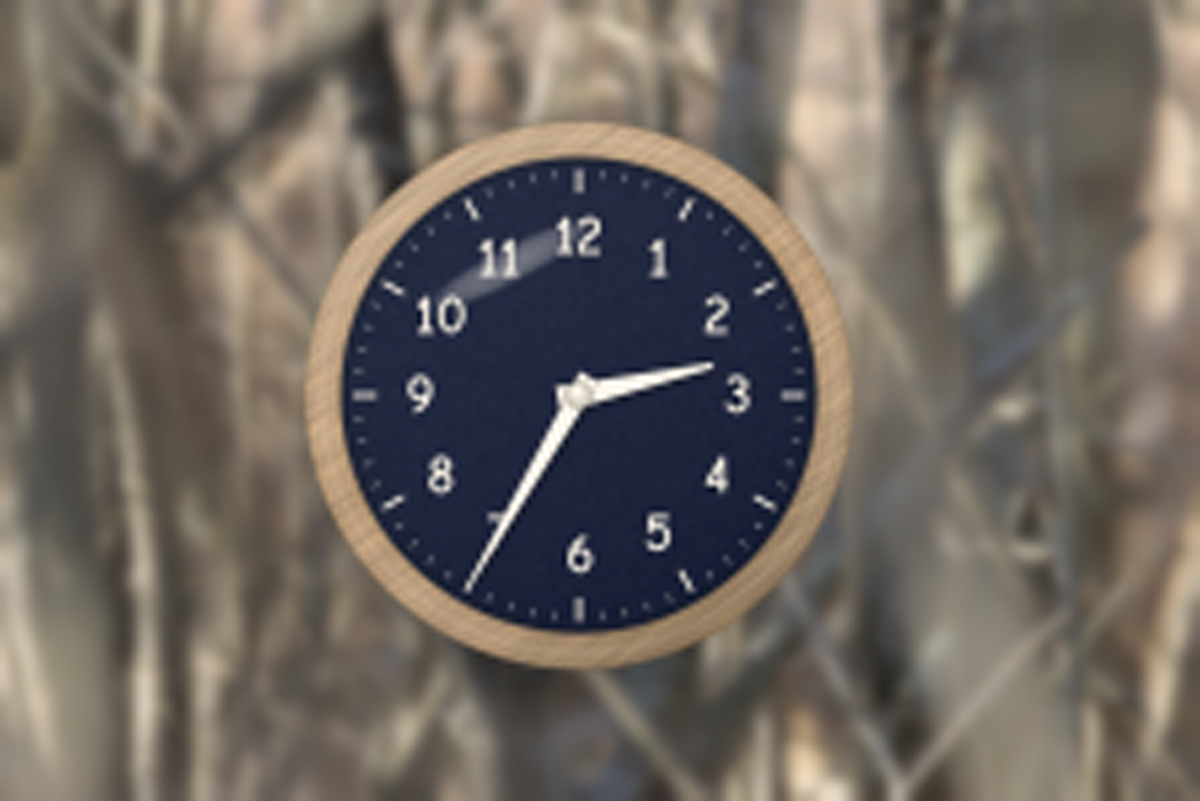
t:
2:35
